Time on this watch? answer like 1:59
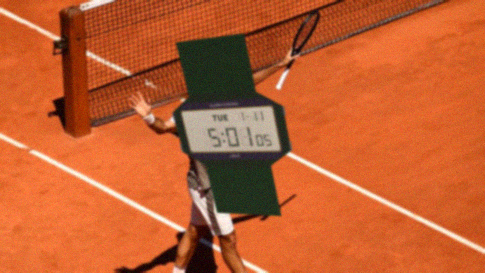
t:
5:01
